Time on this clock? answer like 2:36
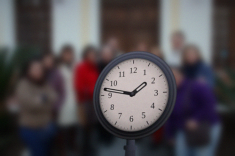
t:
1:47
